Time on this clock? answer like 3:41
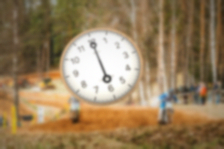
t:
6:00
